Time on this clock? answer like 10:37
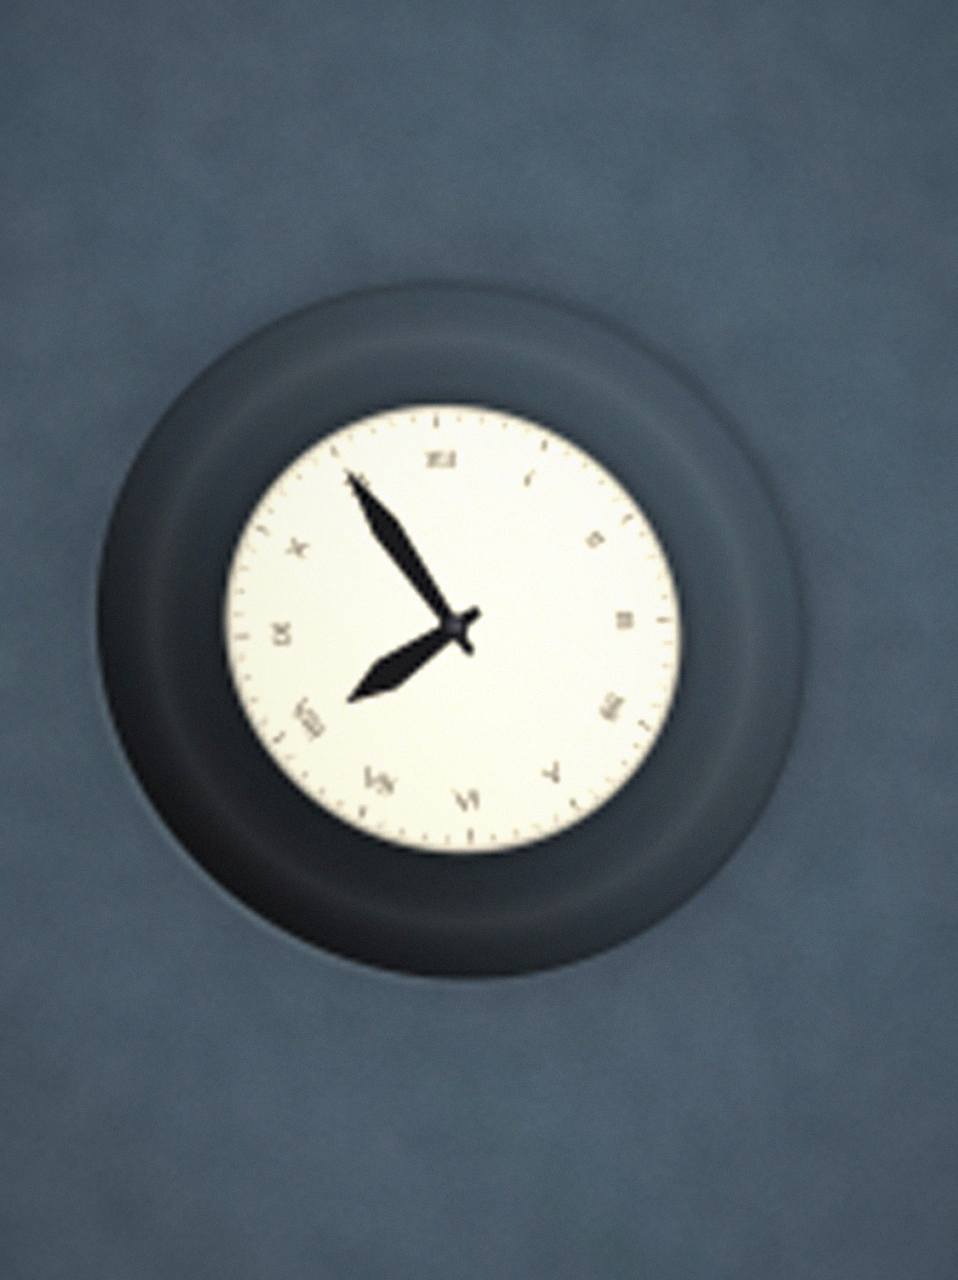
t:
7:55
